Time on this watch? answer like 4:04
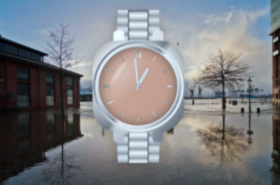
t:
12:59
